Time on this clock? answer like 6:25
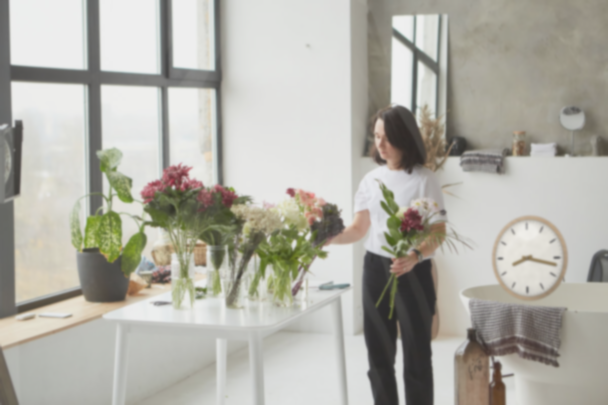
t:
8:17
